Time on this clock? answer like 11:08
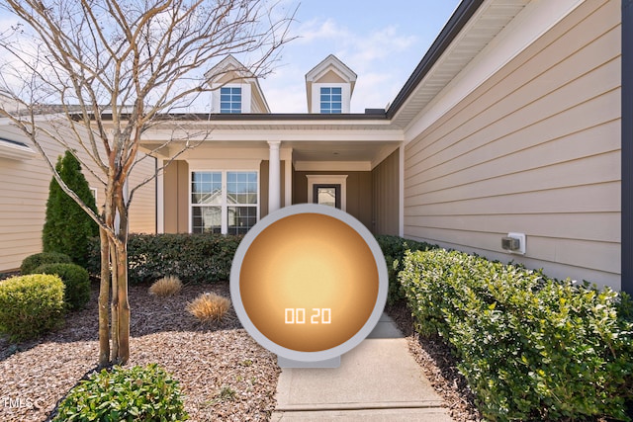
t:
0:20
